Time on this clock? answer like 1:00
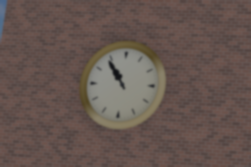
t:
10:54
